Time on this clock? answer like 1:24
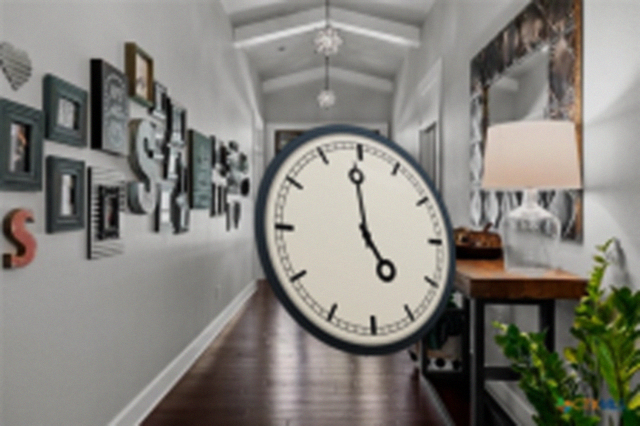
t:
4:59
